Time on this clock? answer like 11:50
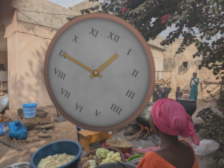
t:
12:45
